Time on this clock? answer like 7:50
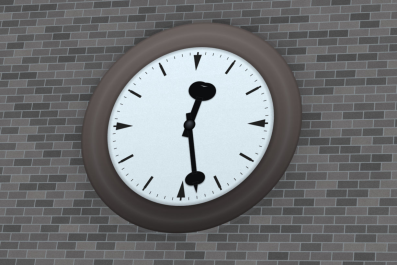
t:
12:28
